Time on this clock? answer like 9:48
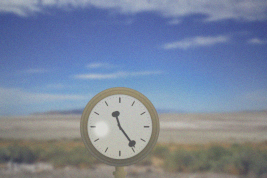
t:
11:24
